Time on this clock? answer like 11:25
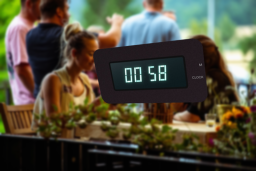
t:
0:58
